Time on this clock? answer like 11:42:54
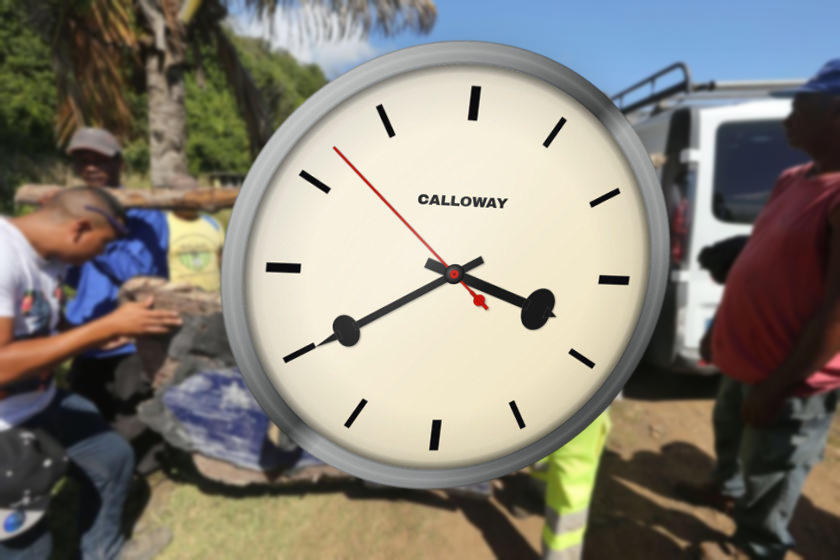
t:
3:39:52
